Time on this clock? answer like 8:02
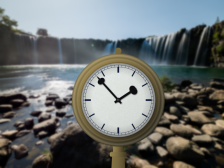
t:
1:53
